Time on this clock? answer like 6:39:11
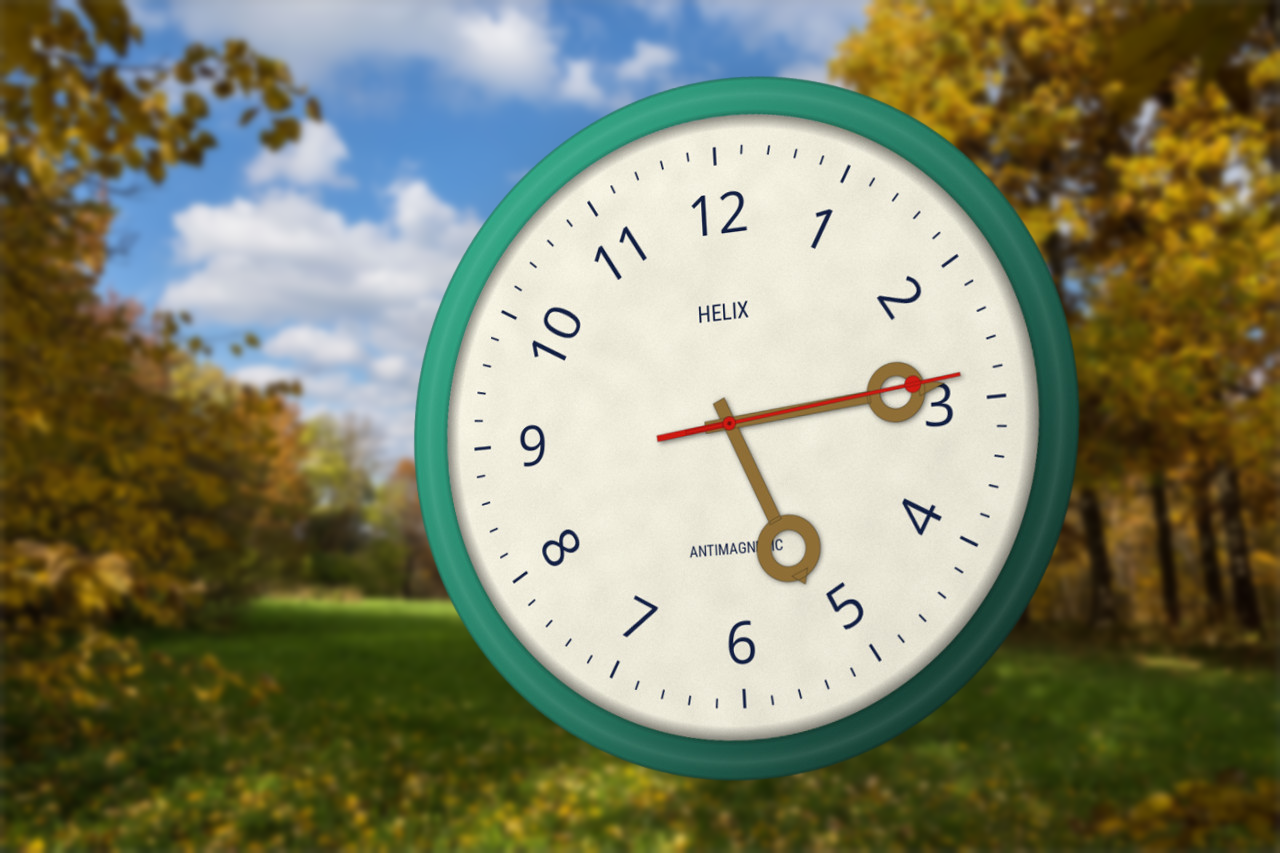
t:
5:14:14
